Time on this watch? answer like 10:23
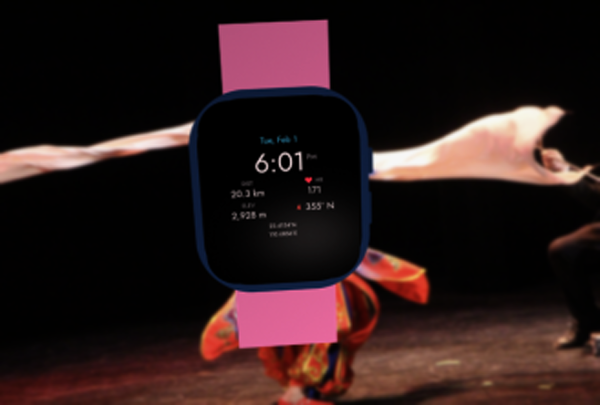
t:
6:01
